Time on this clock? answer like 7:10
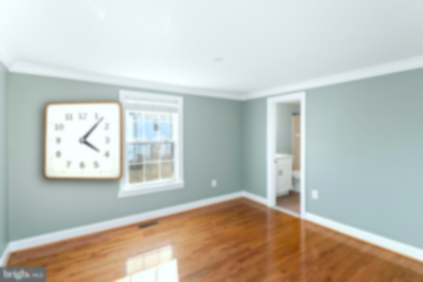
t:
4:07
